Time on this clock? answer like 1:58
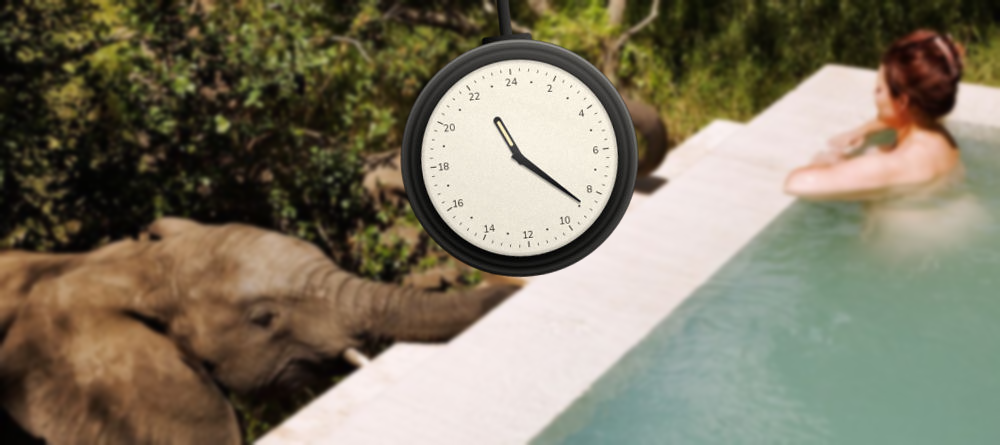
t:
22:22
